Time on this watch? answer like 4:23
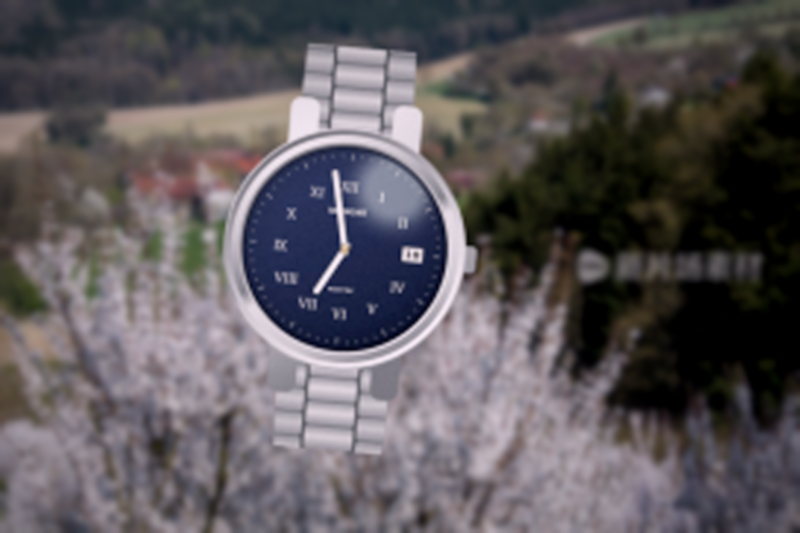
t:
6:58
